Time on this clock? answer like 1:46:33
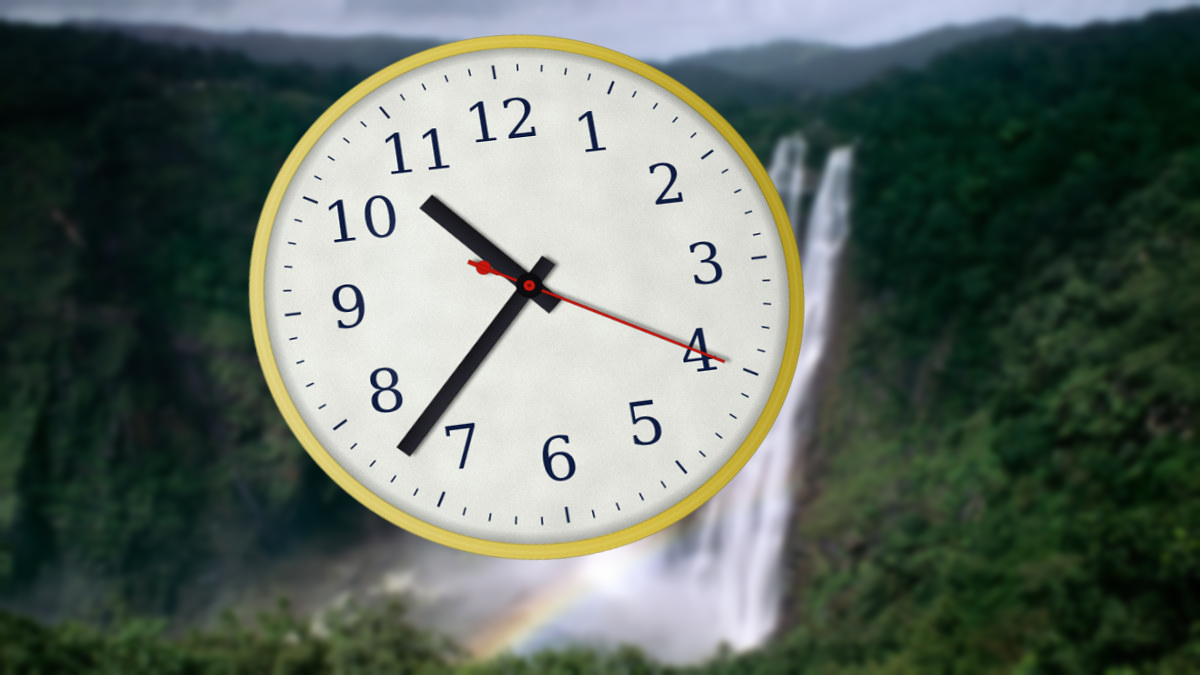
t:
10:37:20
